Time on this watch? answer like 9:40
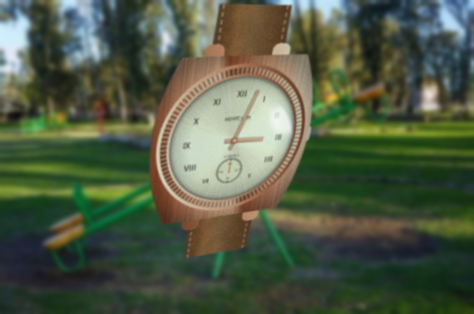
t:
3:03
